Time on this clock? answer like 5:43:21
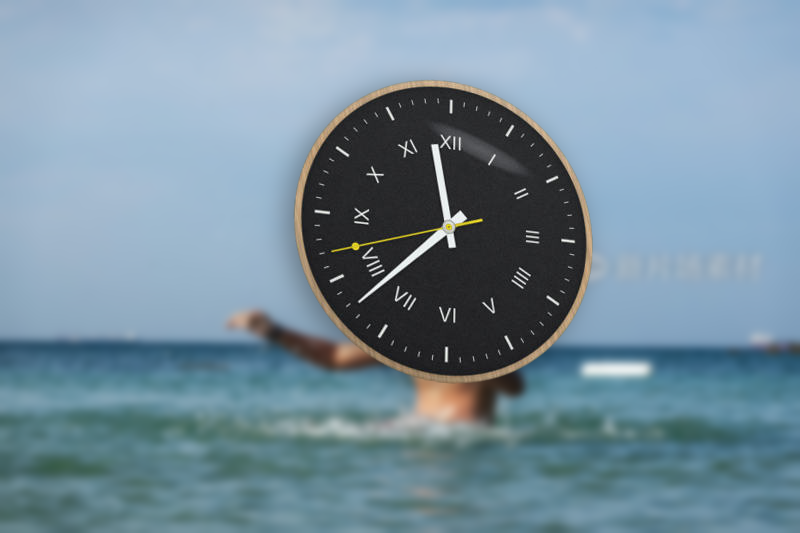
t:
11:37:42
